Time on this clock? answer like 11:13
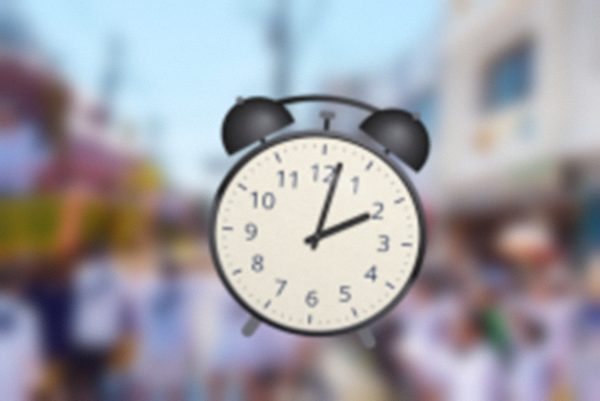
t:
2:02
